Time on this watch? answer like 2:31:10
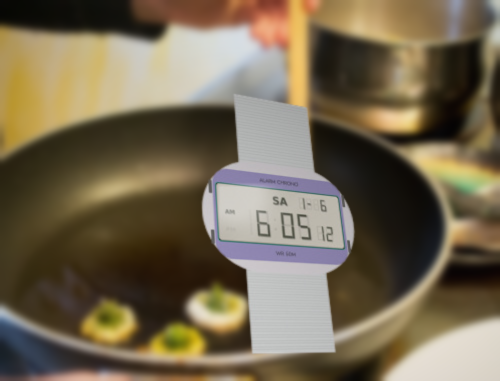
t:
6:05:12
